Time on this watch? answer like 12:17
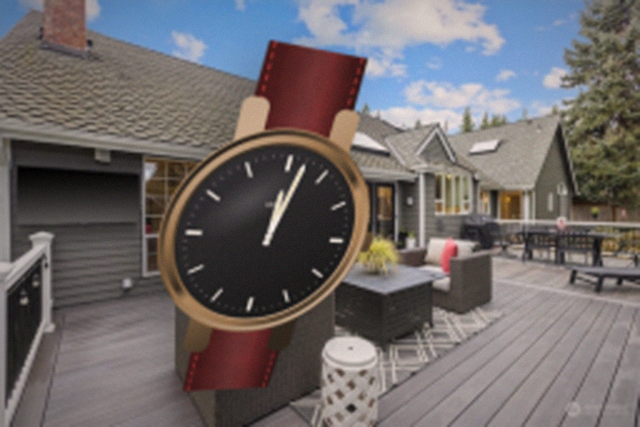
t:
12:02
